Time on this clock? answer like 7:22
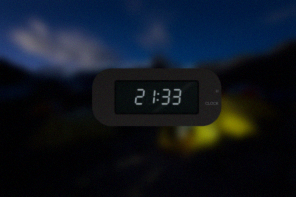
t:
21:33
